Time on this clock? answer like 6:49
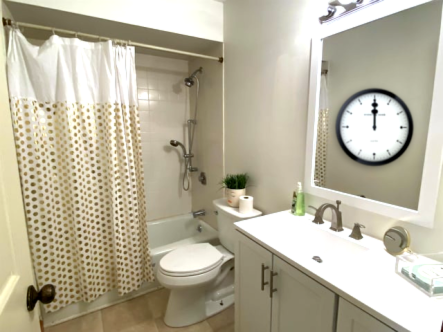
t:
12:00
